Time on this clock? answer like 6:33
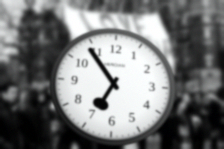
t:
6:54
